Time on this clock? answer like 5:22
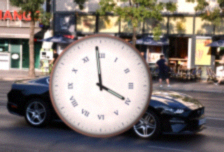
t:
3:59
